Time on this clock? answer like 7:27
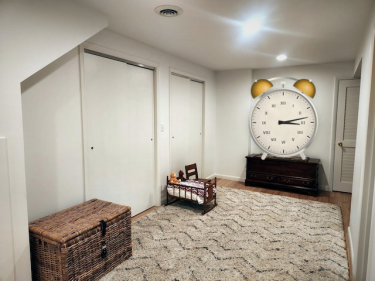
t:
3:13
